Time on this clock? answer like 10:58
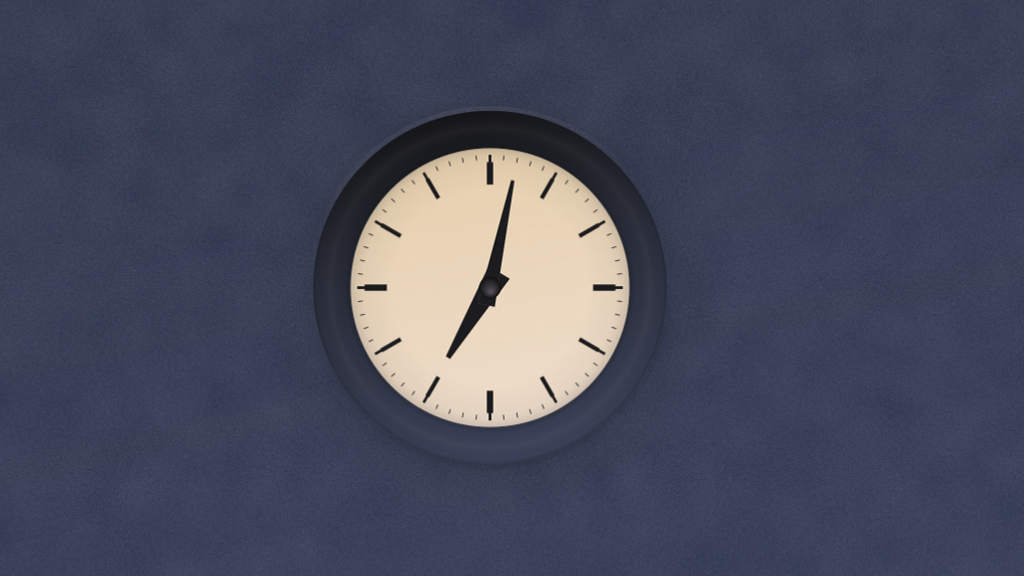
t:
7:02
